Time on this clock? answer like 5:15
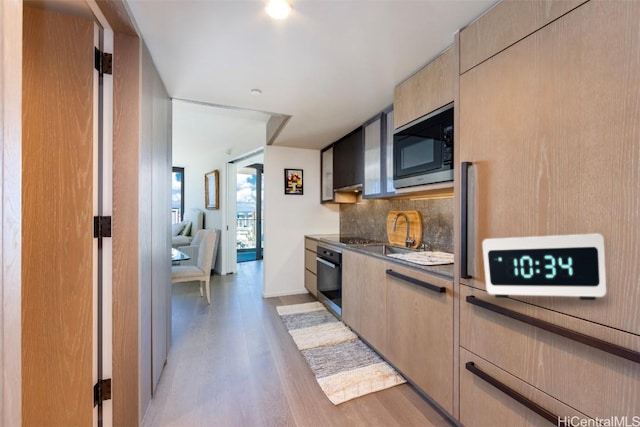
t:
10:34
